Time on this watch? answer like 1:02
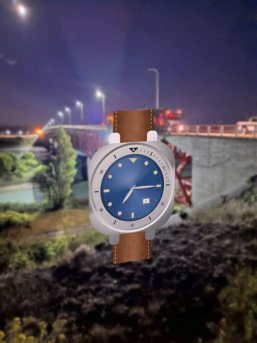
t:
7:15
